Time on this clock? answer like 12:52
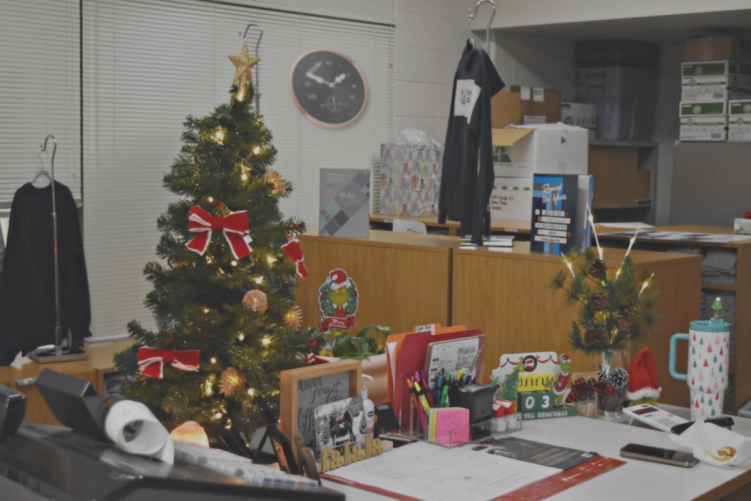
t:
1:49
